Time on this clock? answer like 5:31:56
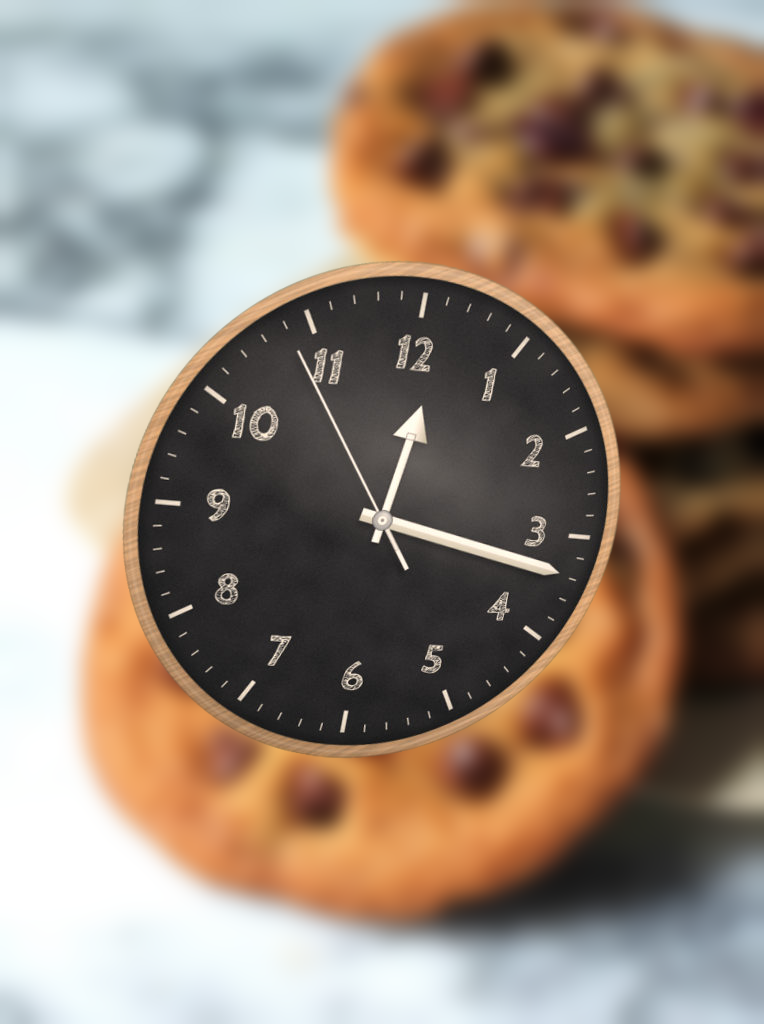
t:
12:16:54
